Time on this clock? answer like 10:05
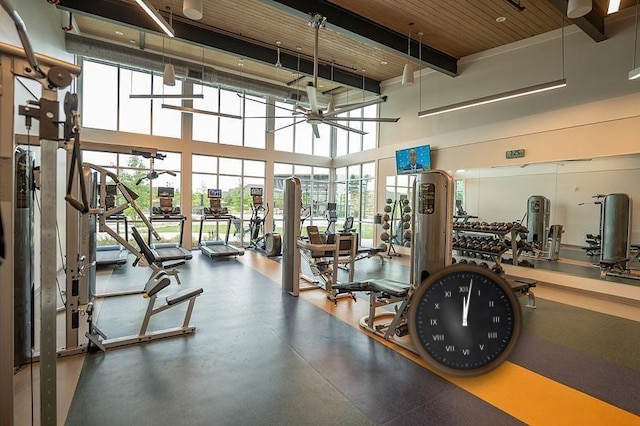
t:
12:02
